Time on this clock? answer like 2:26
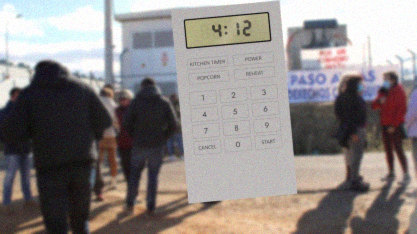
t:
4:12
